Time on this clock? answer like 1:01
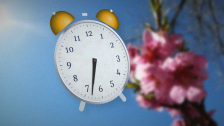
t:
6:33
